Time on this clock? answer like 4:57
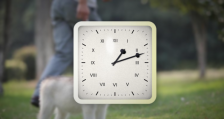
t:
1:12
